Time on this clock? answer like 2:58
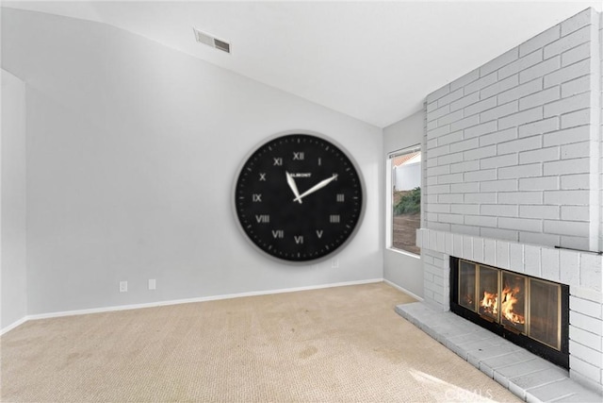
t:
11:10
